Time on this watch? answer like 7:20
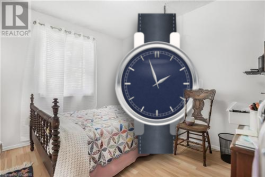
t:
1:57
